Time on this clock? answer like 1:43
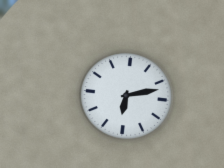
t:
6:12
